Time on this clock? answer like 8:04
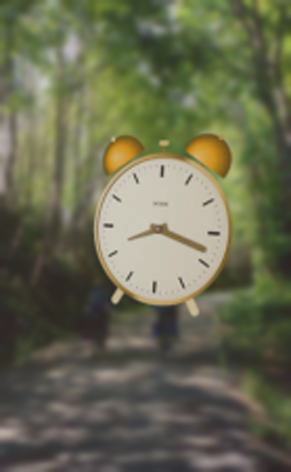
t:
8:18
